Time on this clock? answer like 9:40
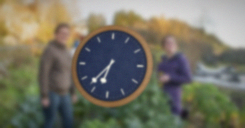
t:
6:37
